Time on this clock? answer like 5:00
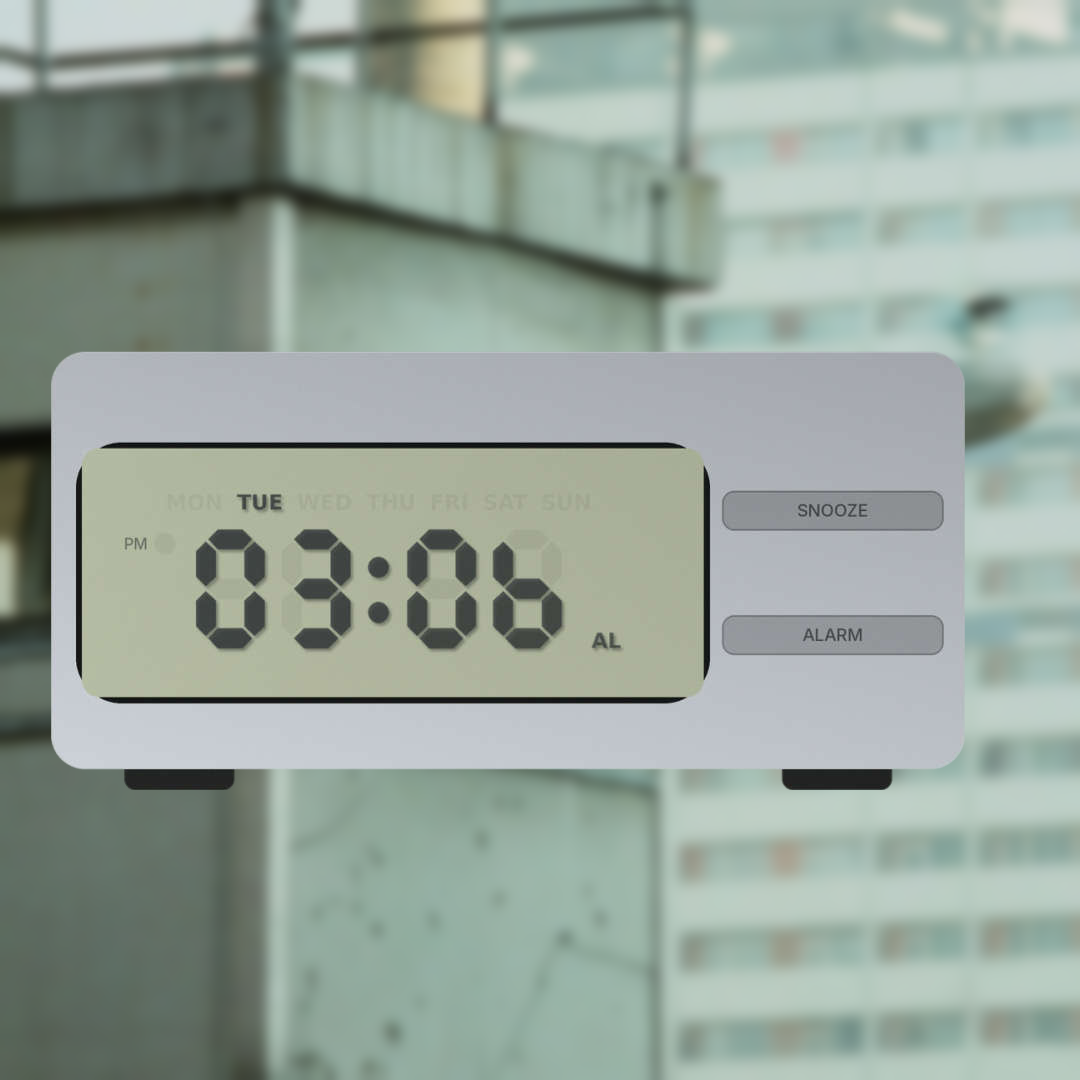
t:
3:06
